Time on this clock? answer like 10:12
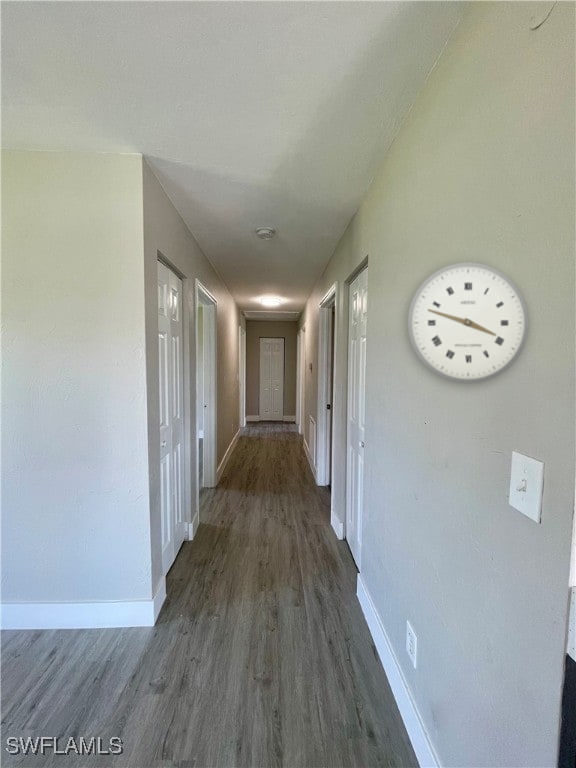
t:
3:48
